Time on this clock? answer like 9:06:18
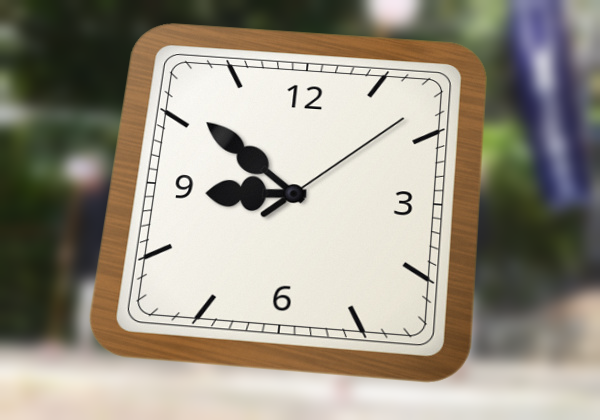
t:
8:51:08
